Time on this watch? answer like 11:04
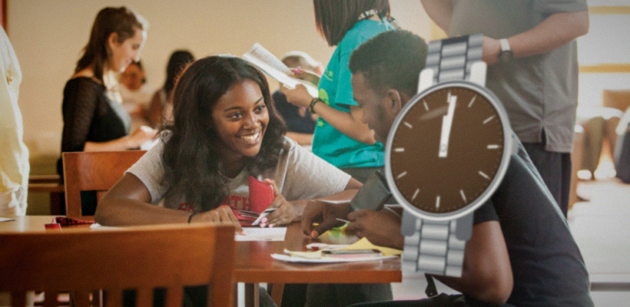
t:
12:01
